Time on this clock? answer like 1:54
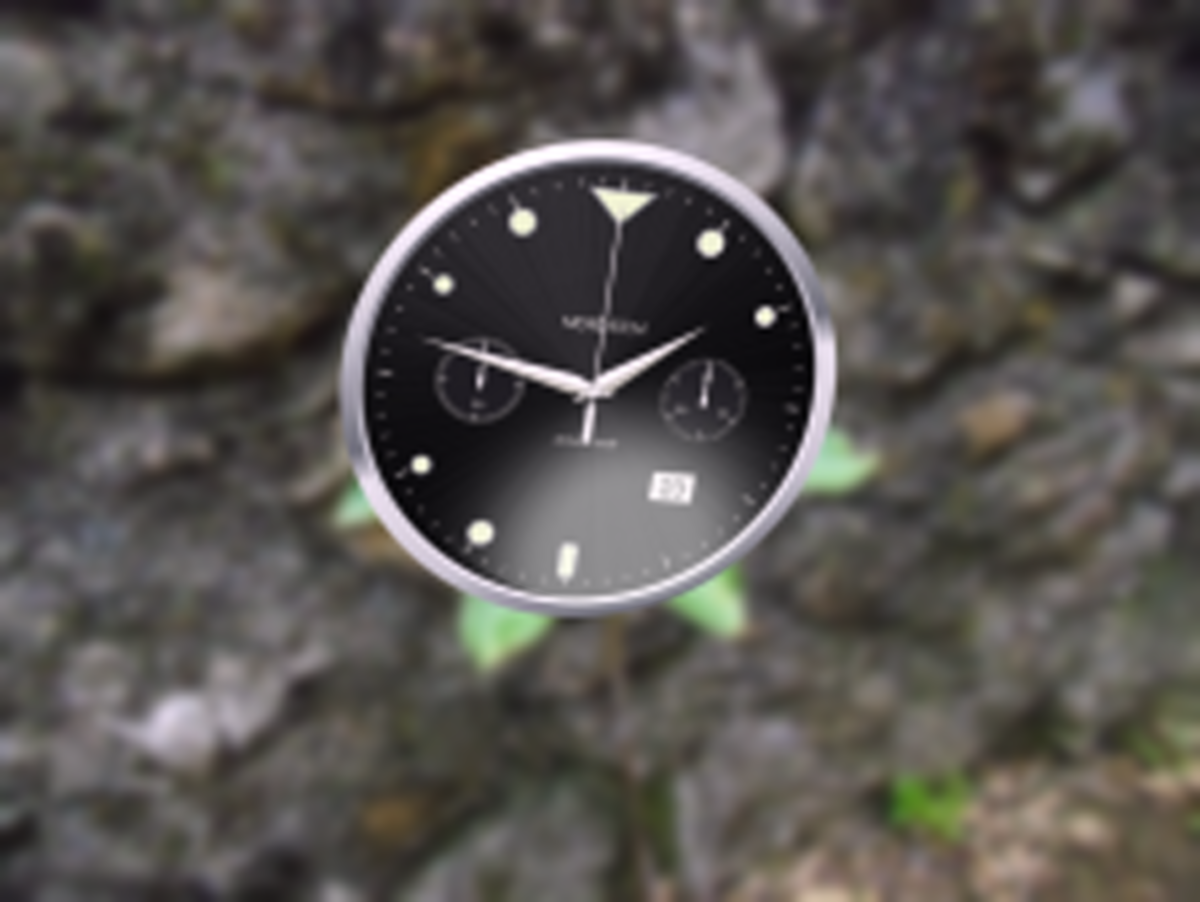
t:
1:47
